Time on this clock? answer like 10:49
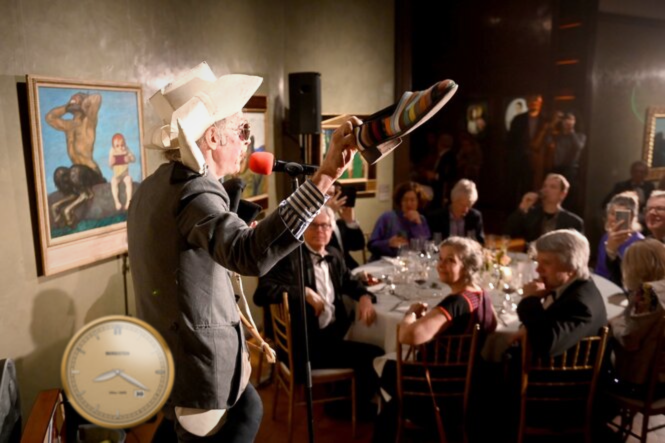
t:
8:20
